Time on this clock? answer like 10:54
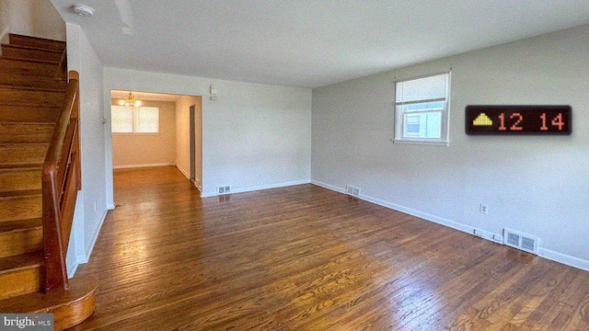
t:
12:14
